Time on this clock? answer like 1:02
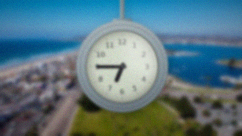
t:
6:45
